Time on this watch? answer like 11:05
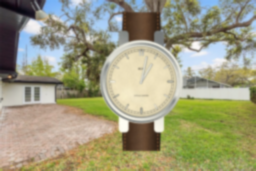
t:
1:02
